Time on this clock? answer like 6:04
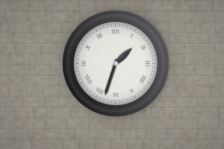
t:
1:33
